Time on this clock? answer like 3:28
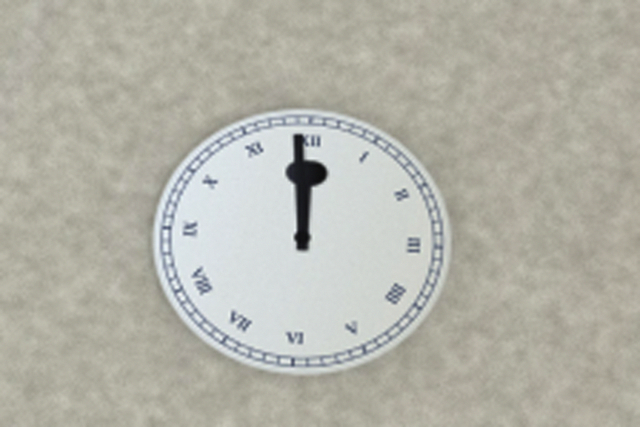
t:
11:59
